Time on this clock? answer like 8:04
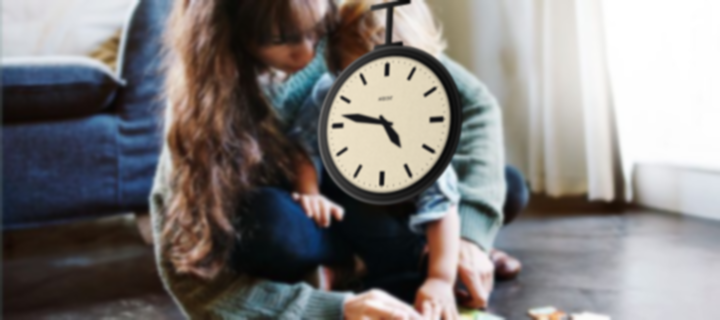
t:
4:47
